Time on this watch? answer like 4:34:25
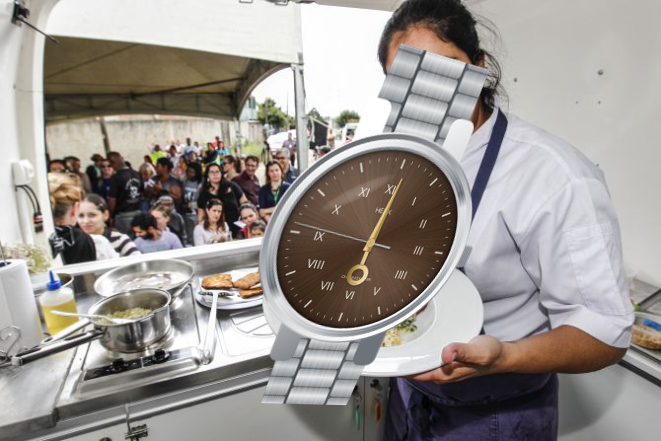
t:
6:00:46
